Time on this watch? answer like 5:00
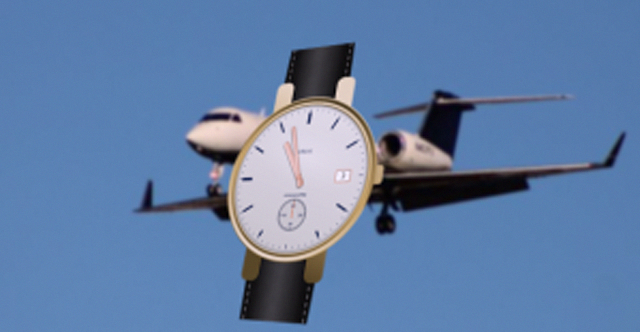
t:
10:57
